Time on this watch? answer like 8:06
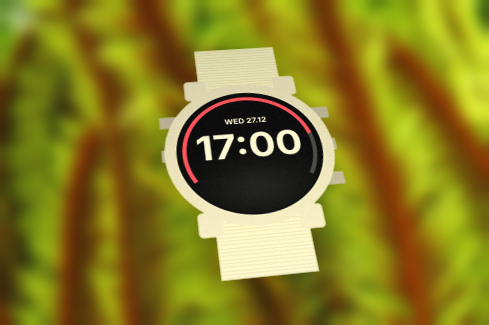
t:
17:00
